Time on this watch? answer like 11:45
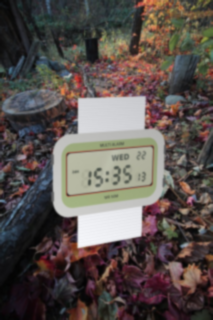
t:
15:35
